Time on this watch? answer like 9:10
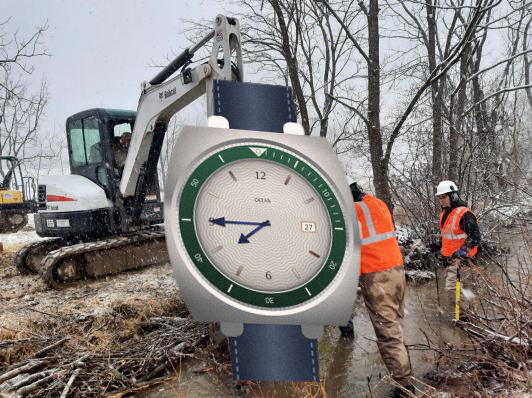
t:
7:45
